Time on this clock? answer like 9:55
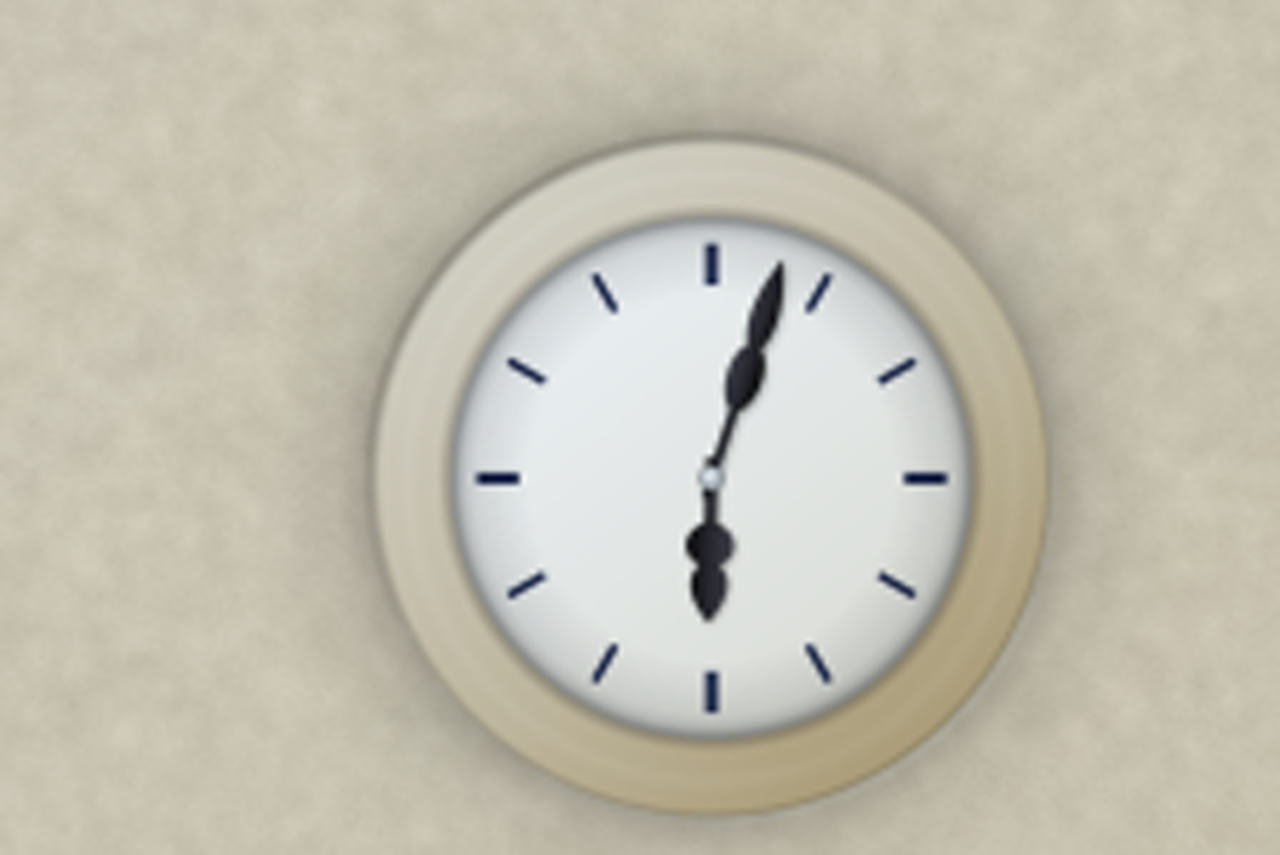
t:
6:03
